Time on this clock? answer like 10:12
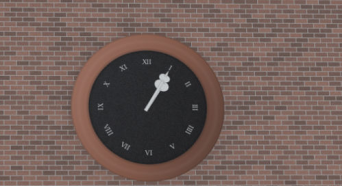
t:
1:05
